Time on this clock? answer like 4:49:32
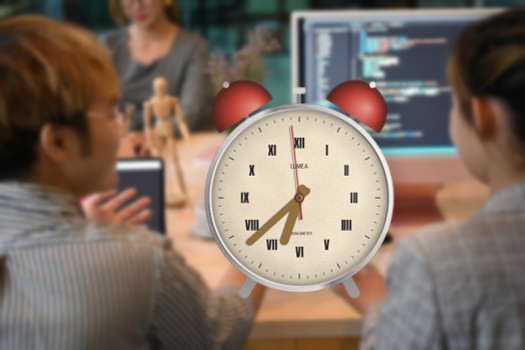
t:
6:37:59
